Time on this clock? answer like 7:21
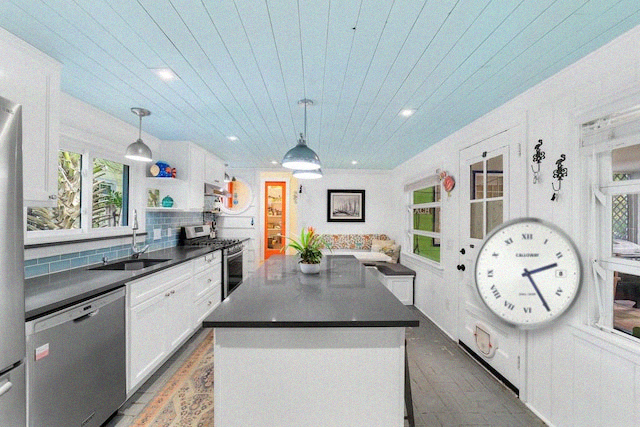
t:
2:25
